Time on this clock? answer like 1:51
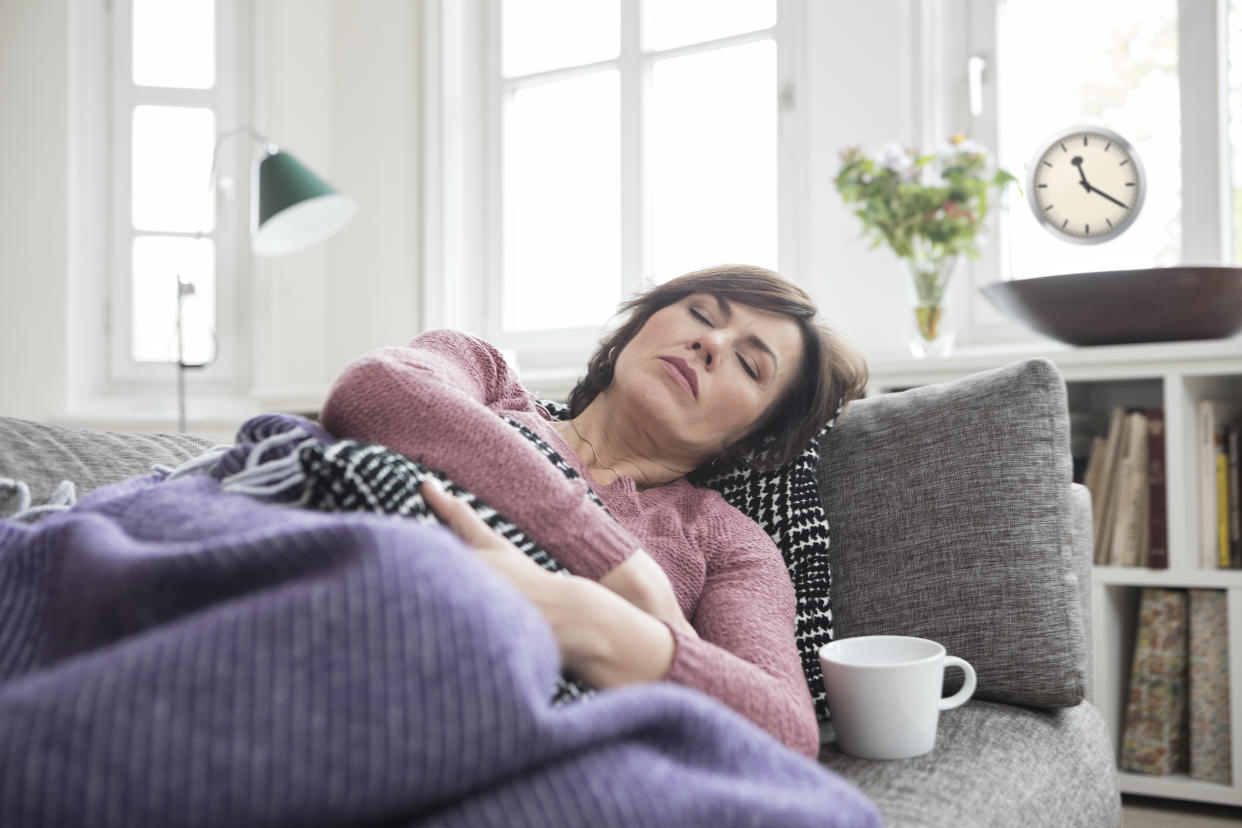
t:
11:20
